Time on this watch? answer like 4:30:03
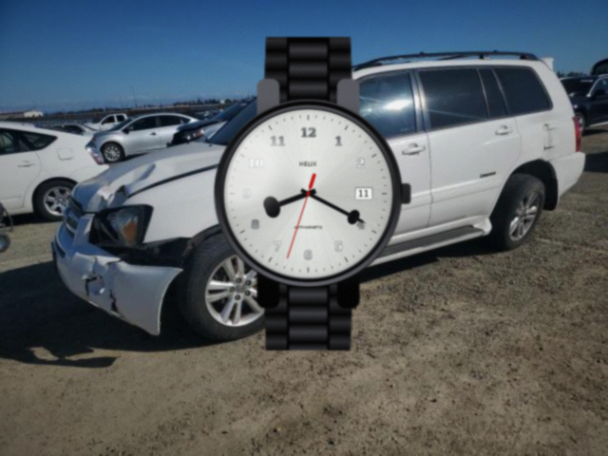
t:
8:19:33
